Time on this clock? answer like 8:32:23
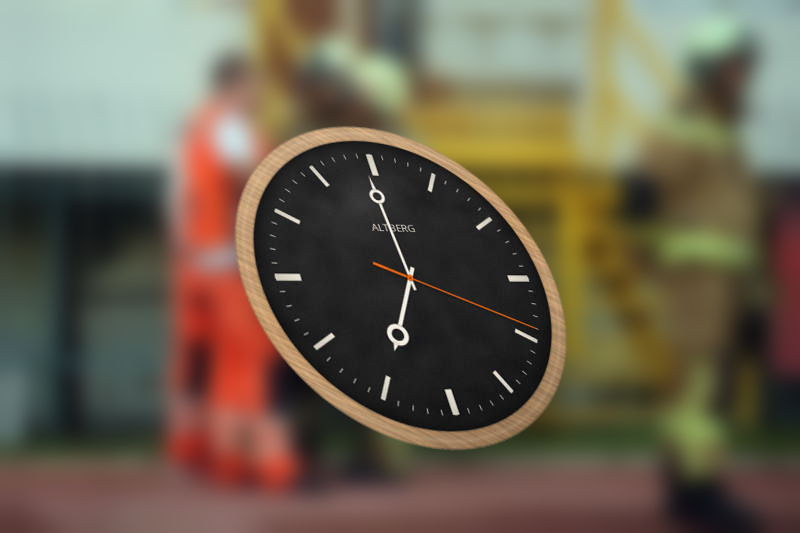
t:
6:59:19
